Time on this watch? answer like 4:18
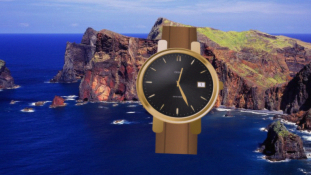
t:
12:26
